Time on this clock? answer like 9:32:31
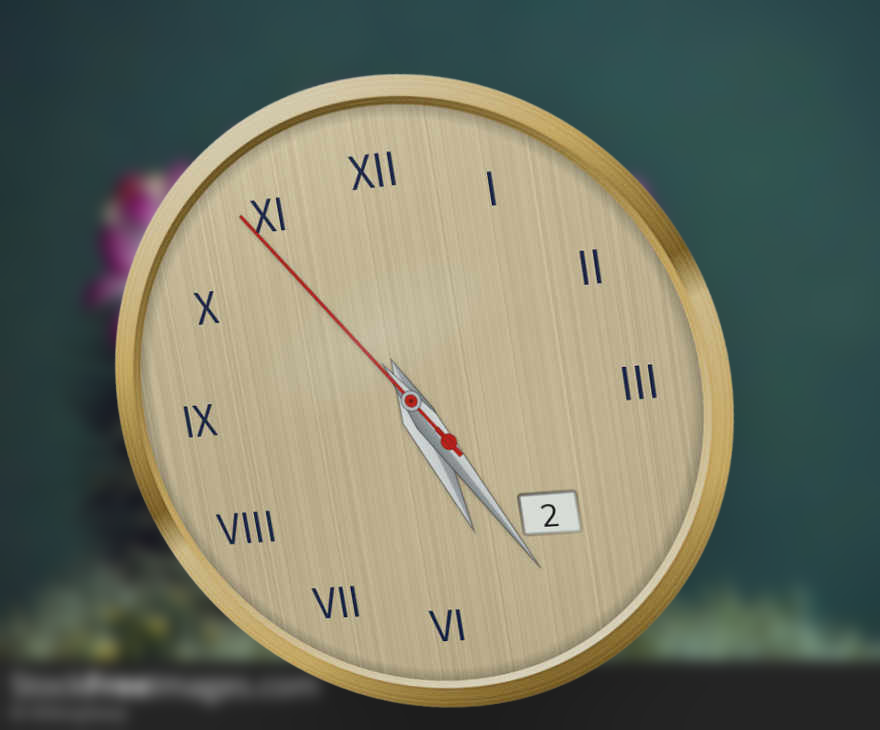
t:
5:24:54
